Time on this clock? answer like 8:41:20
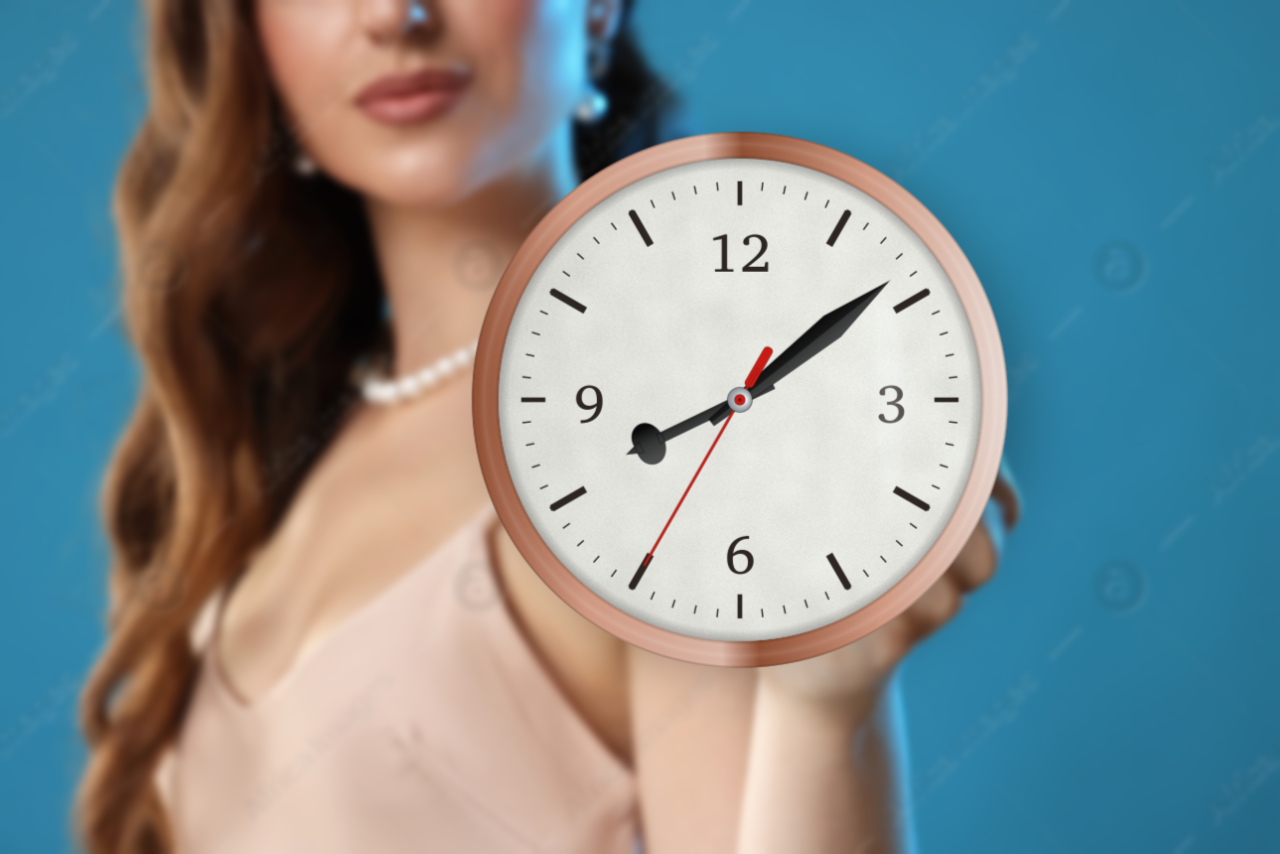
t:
8:08:35
